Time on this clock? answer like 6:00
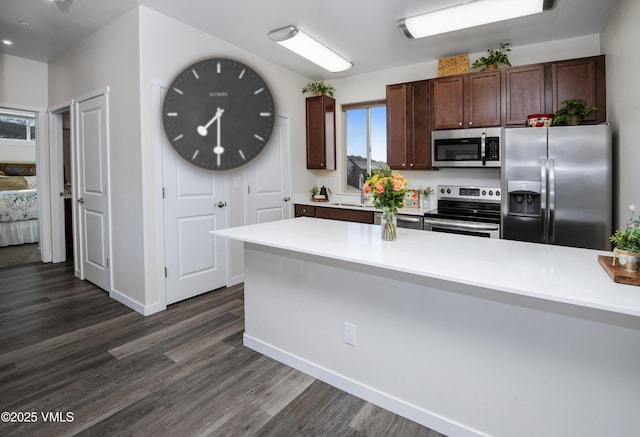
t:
7:30
